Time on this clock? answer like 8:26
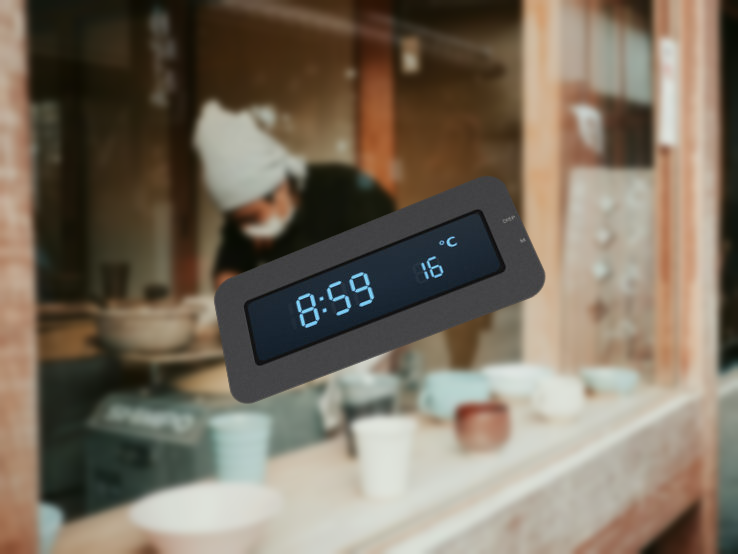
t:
8:59
